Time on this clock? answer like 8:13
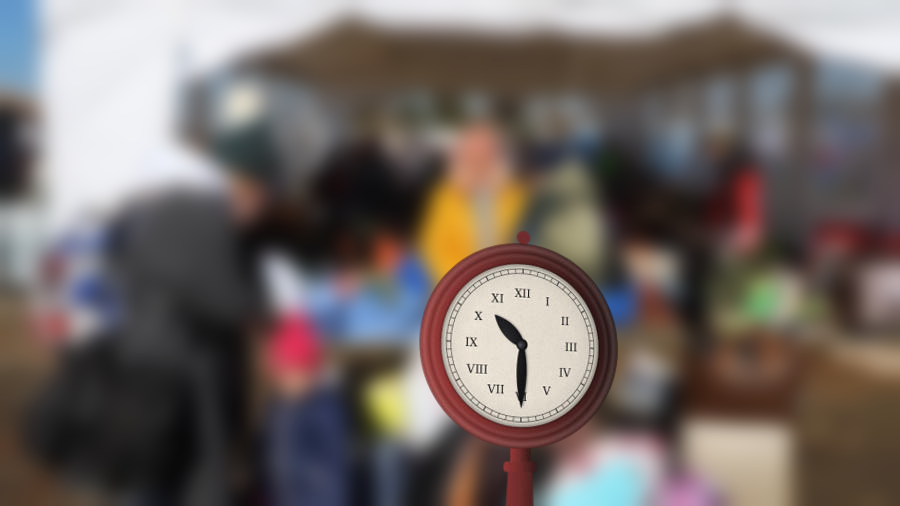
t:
10:30
